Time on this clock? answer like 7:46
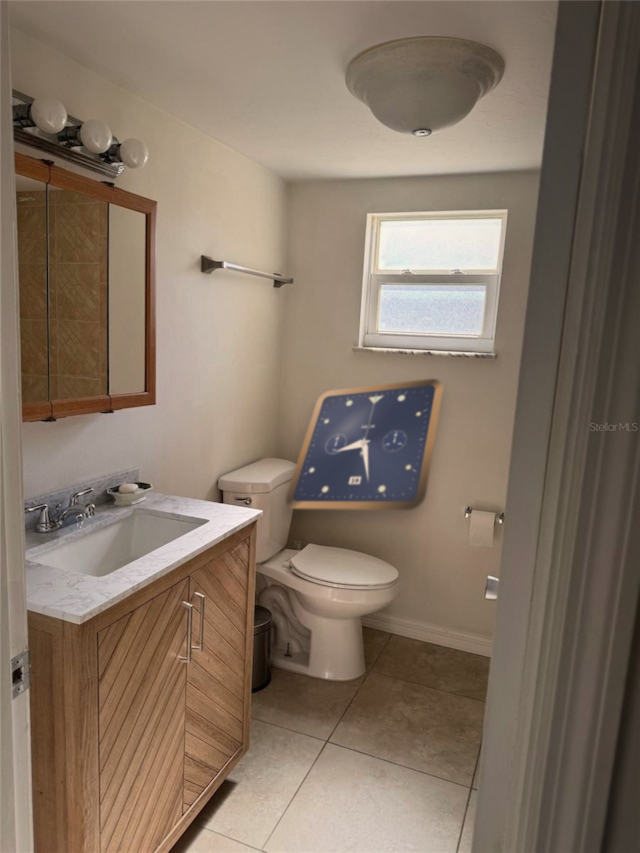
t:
8:27
